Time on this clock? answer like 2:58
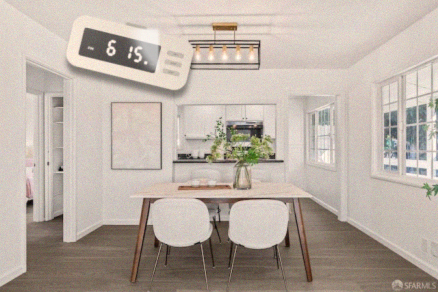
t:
6:15
